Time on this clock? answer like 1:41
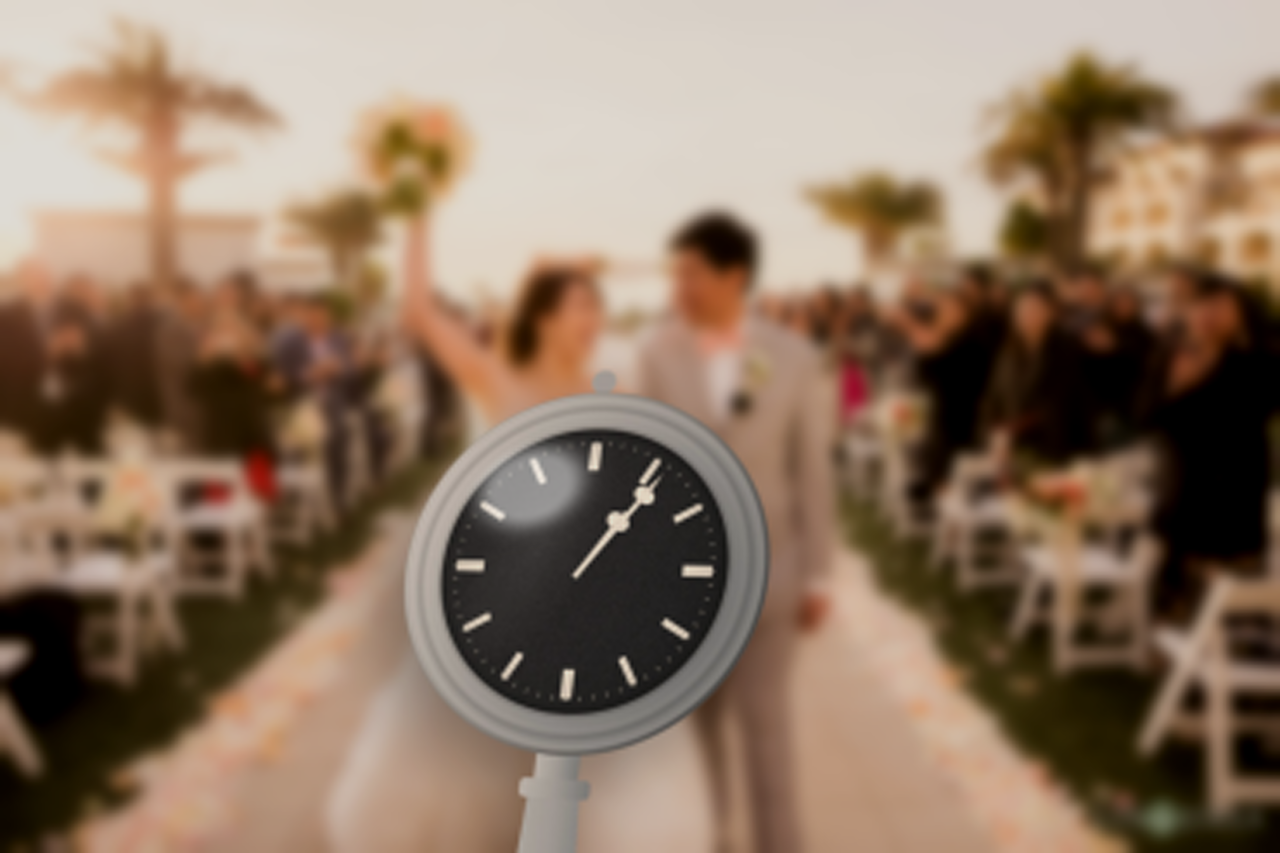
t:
1:06
